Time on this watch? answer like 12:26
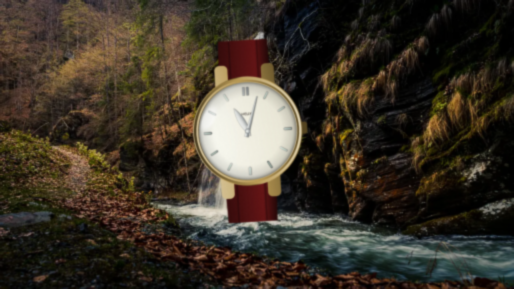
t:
11:03
